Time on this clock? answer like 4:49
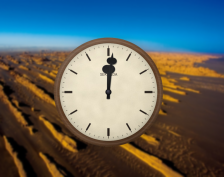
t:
12:01
